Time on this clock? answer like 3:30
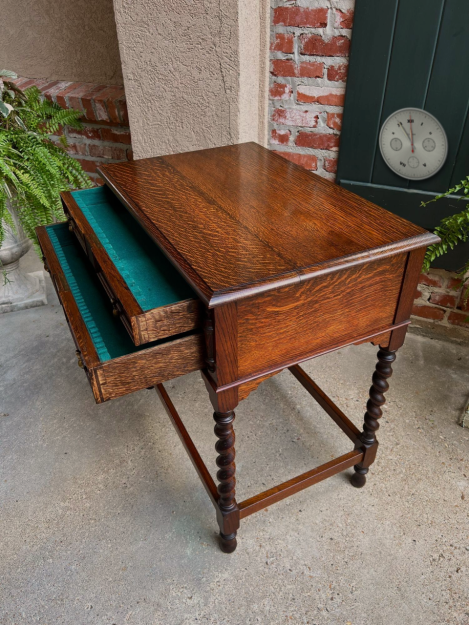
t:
11:55
